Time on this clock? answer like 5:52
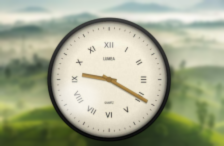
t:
9:20
